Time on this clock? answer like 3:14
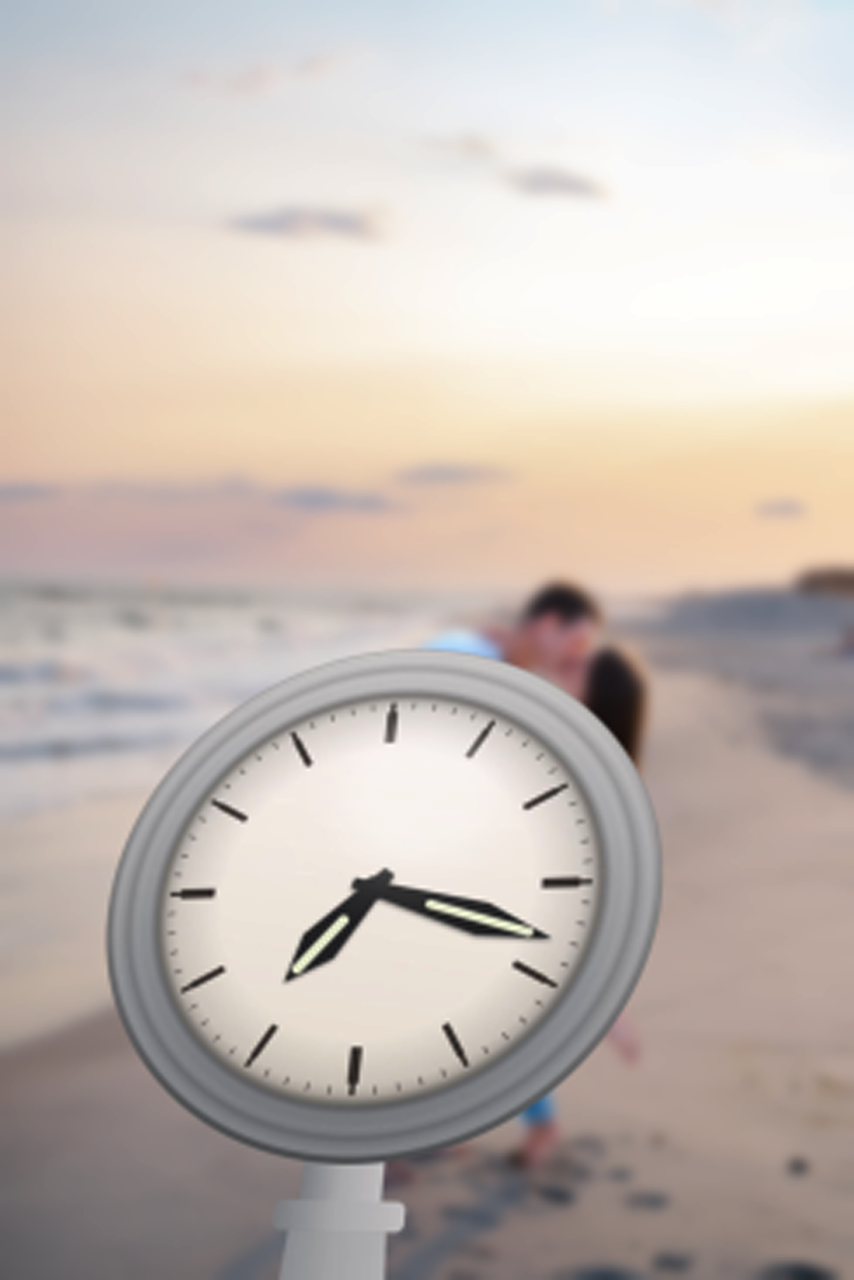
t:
7:18
